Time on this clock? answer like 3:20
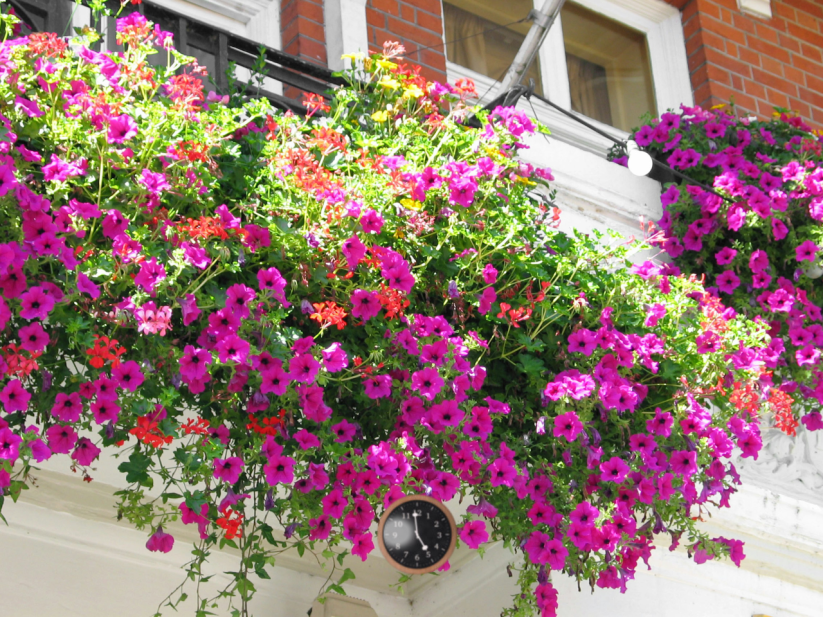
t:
4:59
